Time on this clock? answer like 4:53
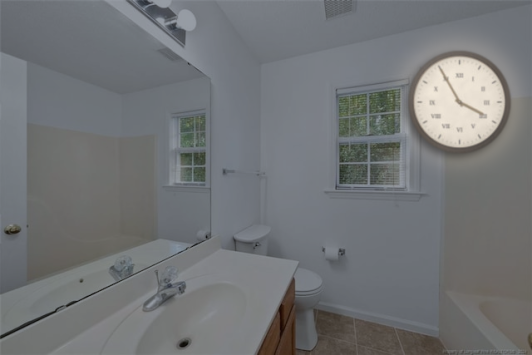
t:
3:55
